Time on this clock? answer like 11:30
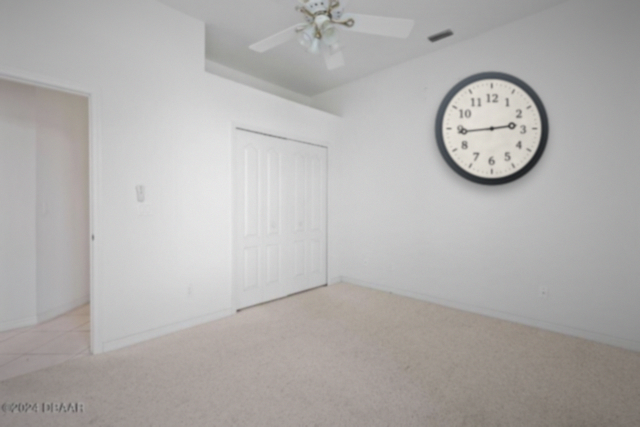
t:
2:44
